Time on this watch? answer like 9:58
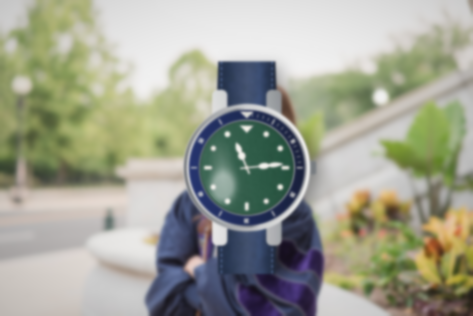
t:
11:14
